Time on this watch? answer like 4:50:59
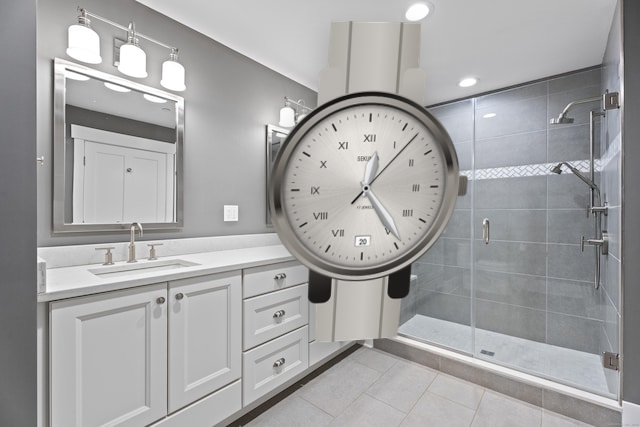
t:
12:24:07
